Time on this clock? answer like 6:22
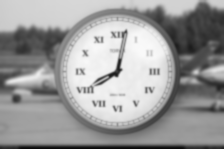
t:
8:02
